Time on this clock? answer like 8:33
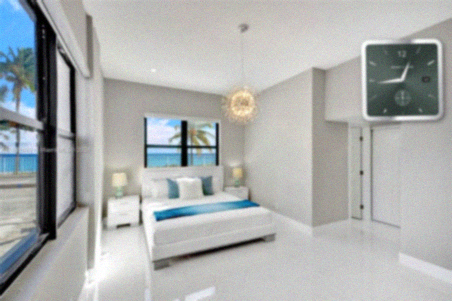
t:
12:44
